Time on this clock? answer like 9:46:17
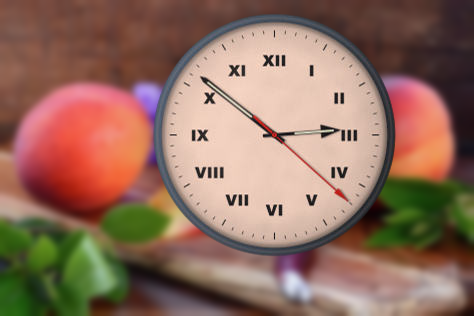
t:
2:51:22
